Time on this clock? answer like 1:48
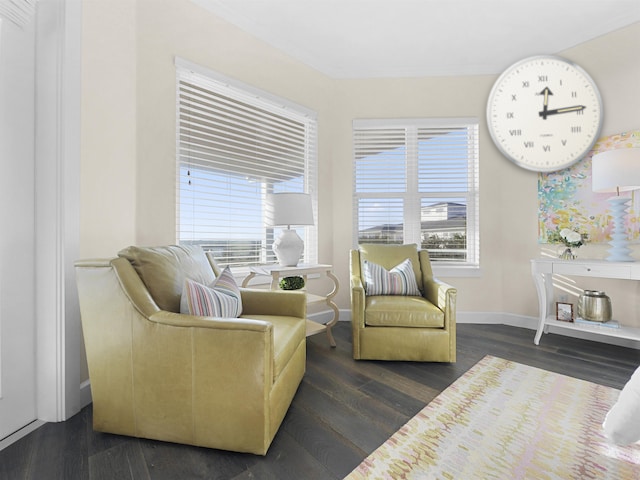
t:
12:14
